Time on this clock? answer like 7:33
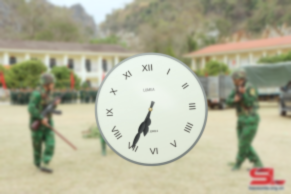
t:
6:35
